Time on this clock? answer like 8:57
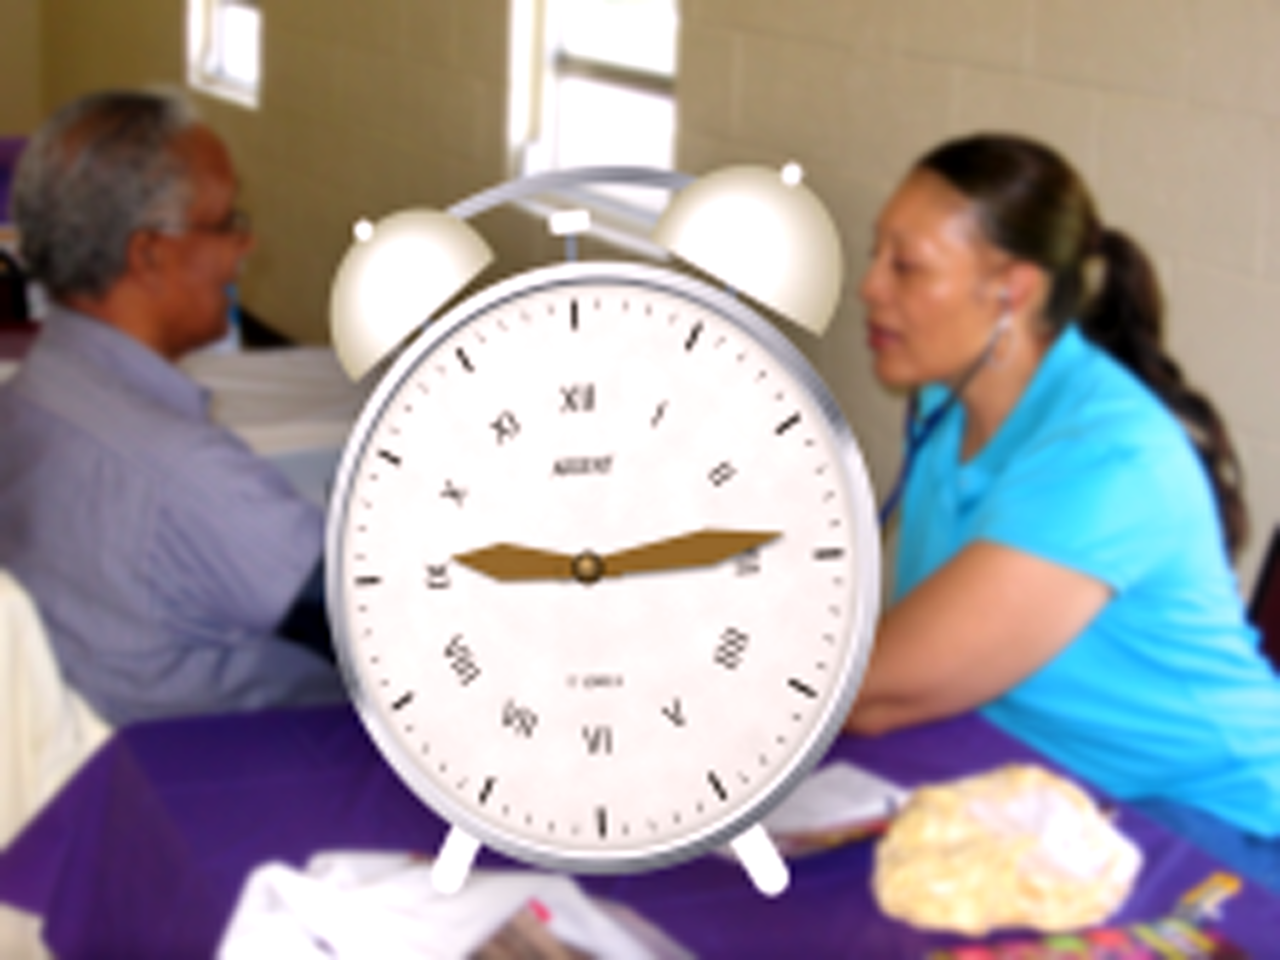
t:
9:14
